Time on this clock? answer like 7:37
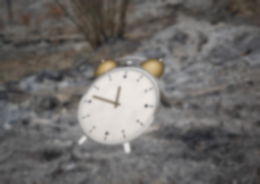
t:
11:47
